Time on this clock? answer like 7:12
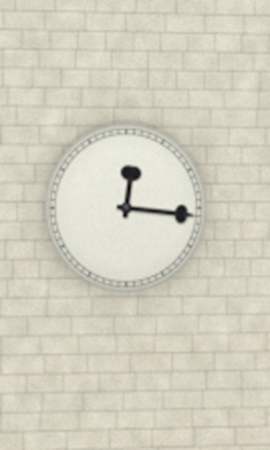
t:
12:16
